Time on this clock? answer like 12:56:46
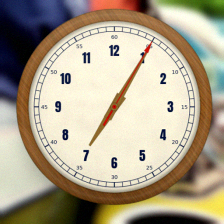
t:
7:05:05
